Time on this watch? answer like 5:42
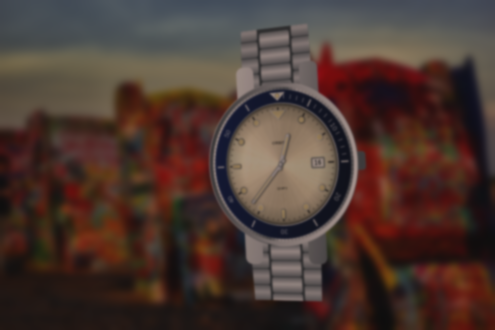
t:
12:37
